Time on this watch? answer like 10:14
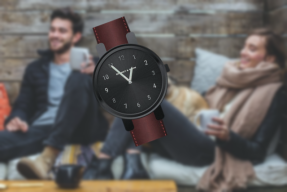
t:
12:55
